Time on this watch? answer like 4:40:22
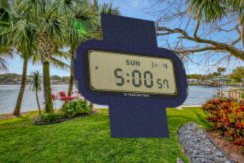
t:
5:00:57
